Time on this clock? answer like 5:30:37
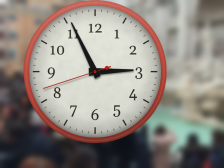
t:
2:55:42
